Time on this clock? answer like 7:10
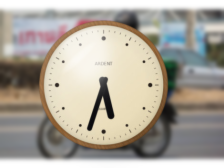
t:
5:33
